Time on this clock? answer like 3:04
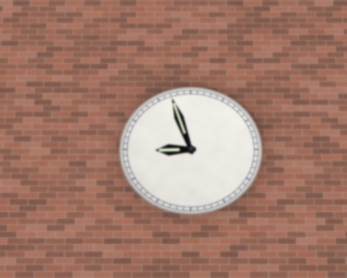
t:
8:57
